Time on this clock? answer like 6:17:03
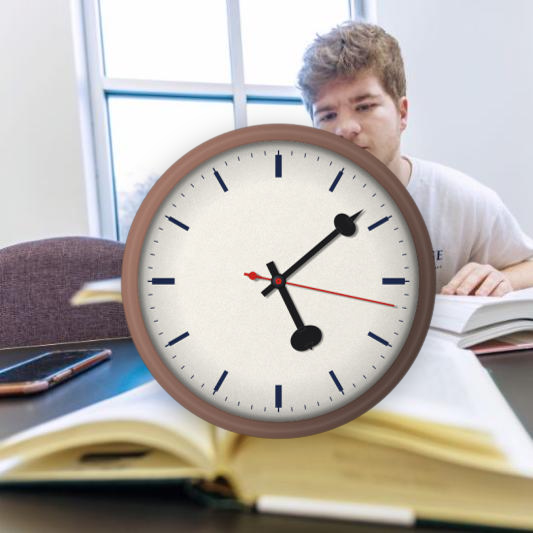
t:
5:08:17
